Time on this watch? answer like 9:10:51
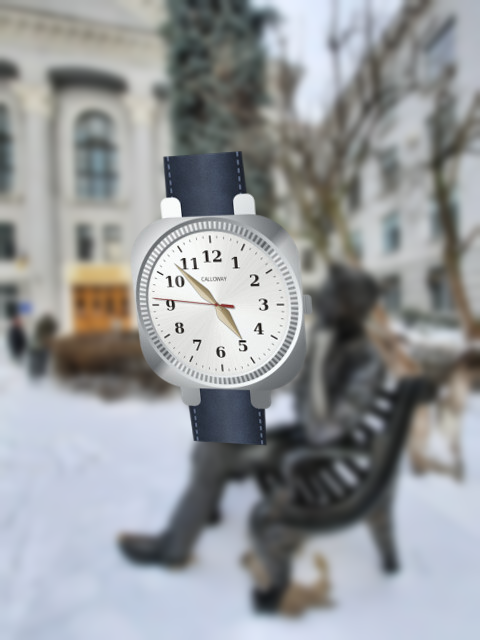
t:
4:52:46
